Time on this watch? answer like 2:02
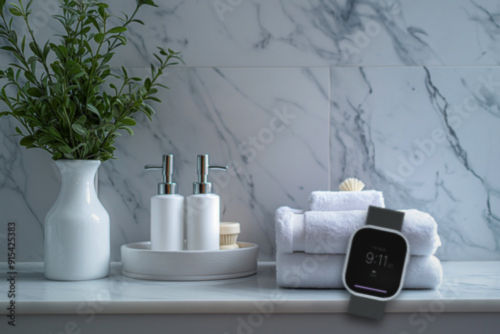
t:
9:11
